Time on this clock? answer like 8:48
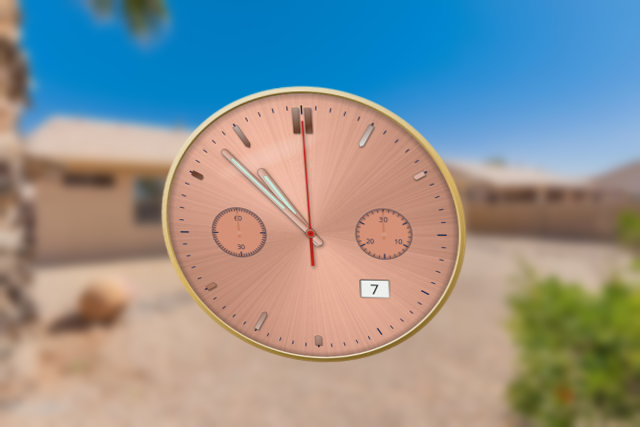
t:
10:53
